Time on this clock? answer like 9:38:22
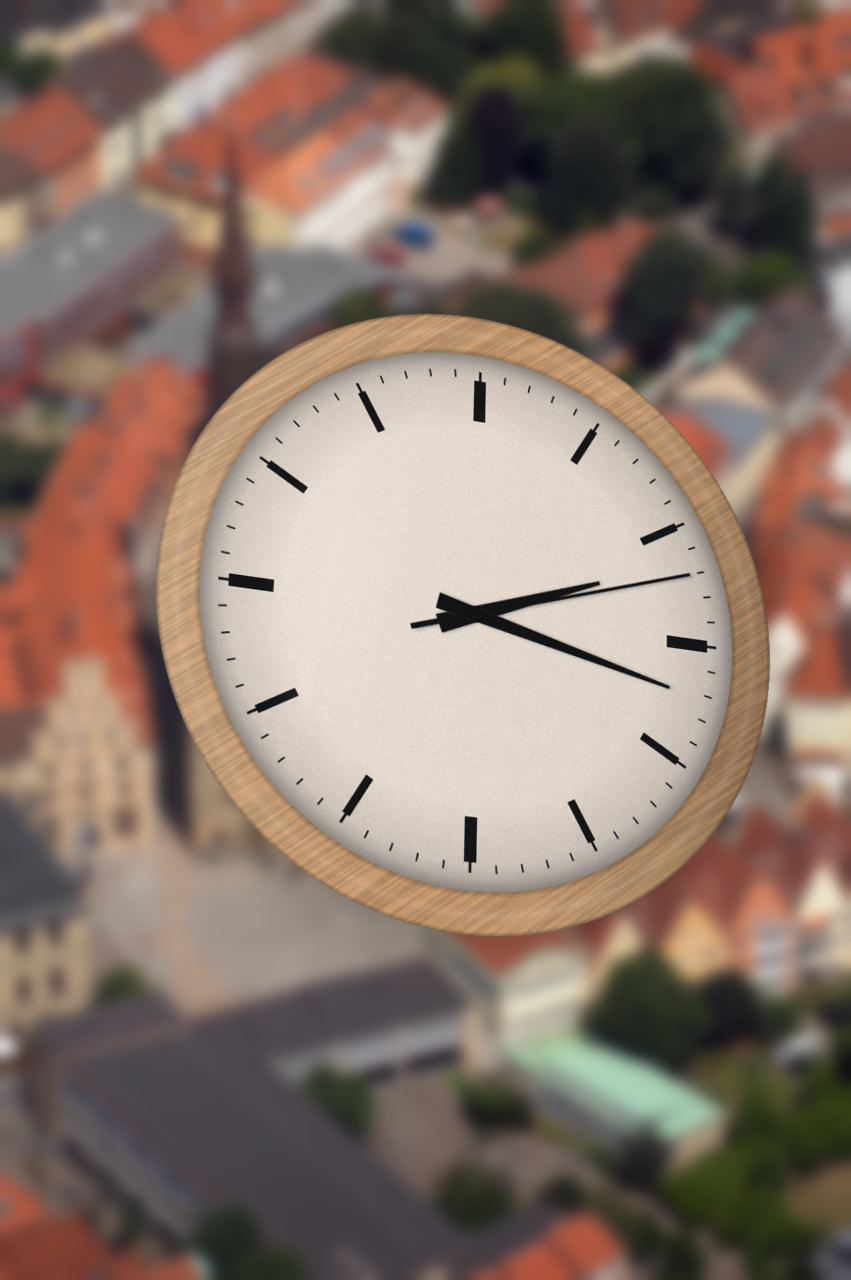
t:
2:17:12
